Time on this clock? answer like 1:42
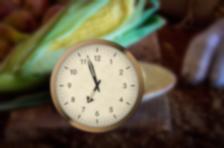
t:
6:57
